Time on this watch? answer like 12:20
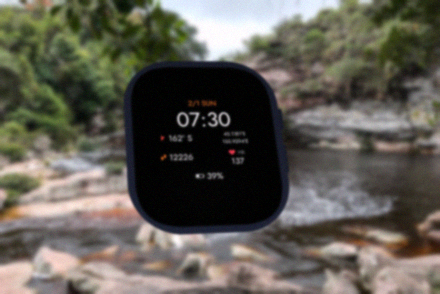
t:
7:30
